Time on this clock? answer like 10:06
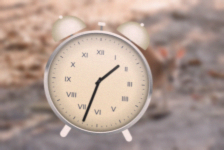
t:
1:33
